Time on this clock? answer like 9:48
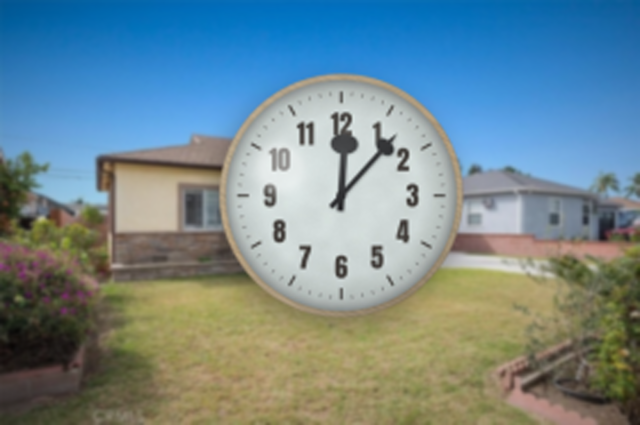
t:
12:07
